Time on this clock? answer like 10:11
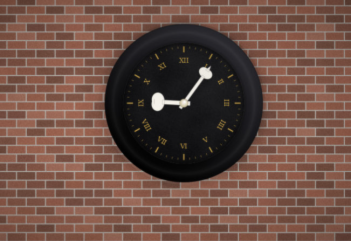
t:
9:06
